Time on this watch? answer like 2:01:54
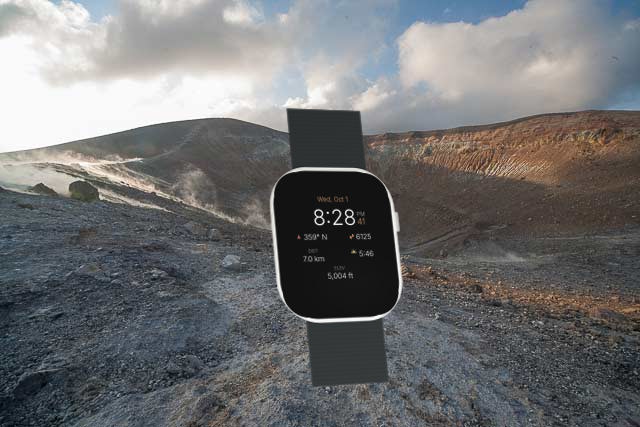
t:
8:28:41
